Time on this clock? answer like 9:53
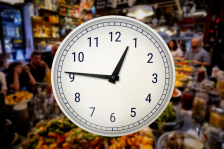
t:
12:46
